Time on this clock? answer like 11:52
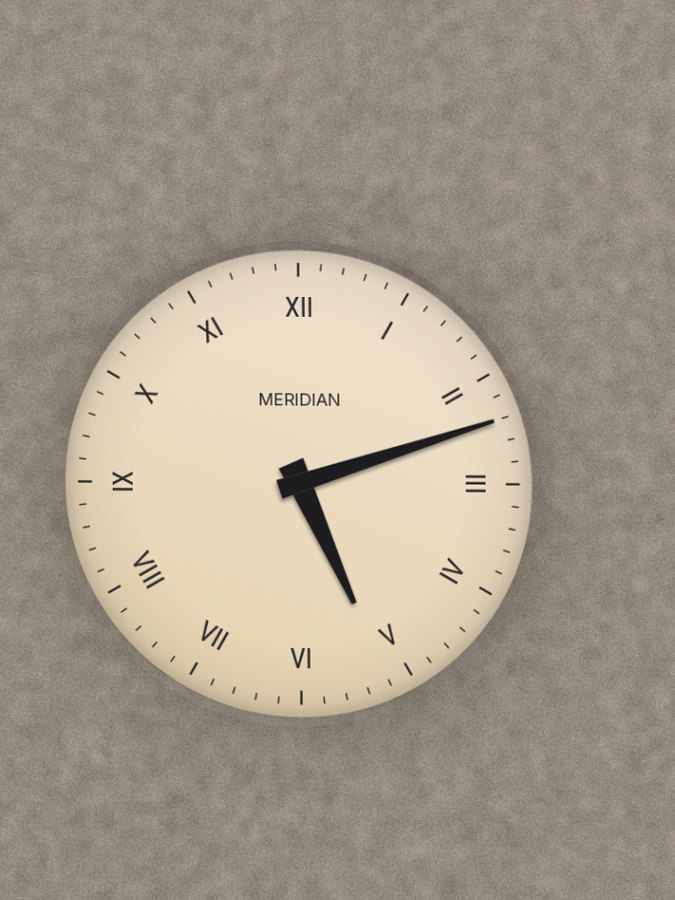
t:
5:12
